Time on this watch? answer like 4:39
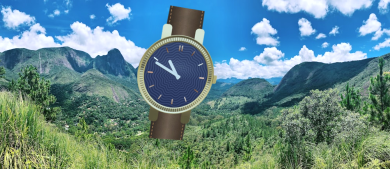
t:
10:49
